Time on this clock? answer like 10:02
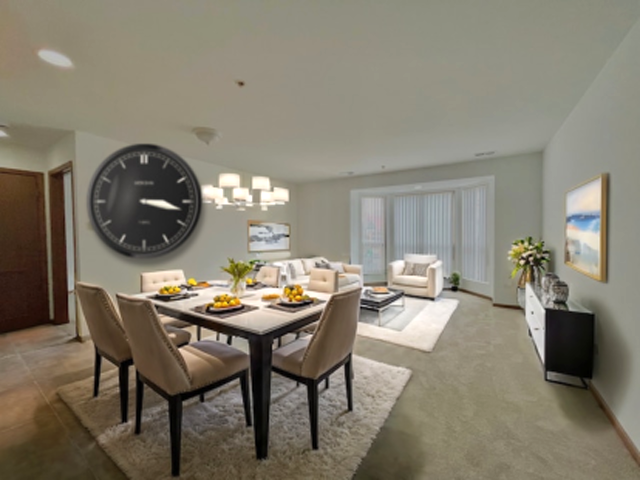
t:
3:17
